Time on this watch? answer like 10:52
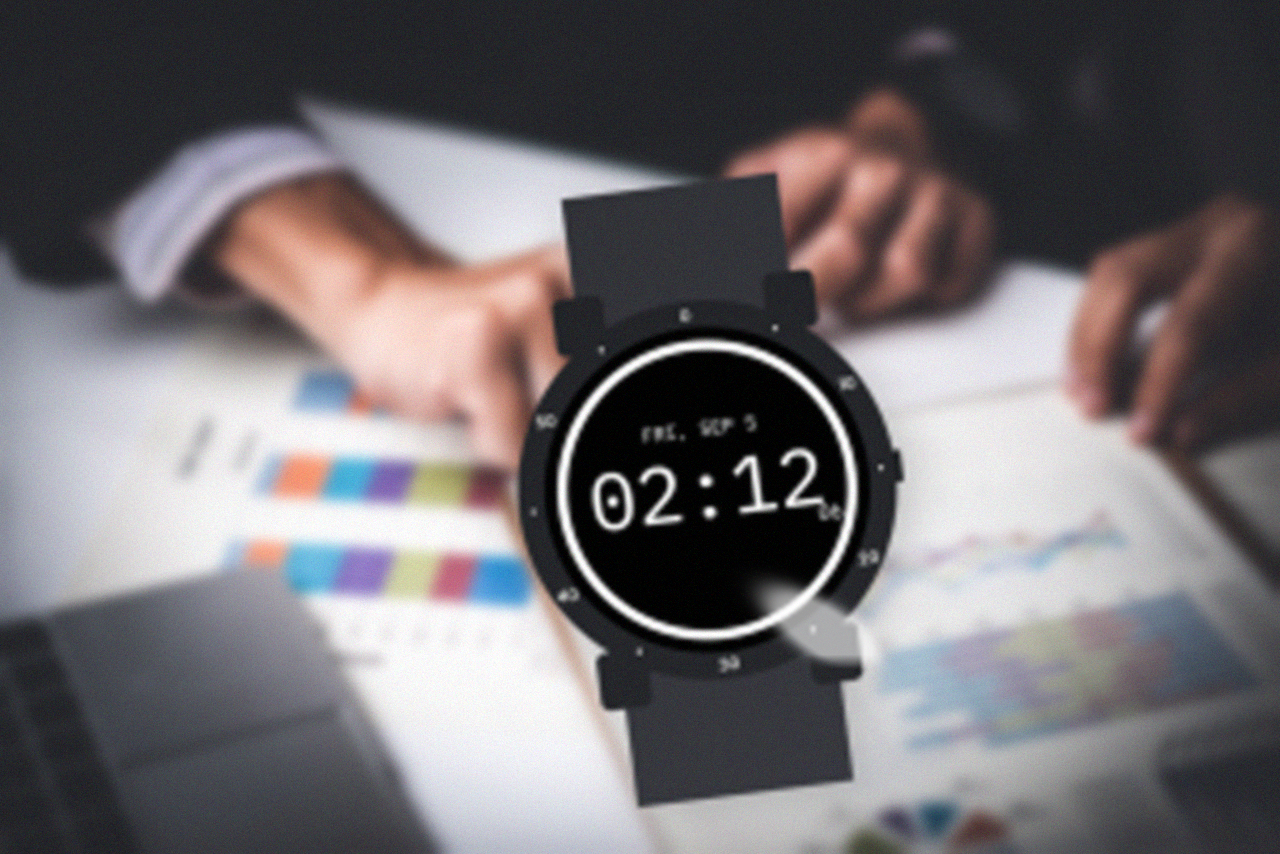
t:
2:12
